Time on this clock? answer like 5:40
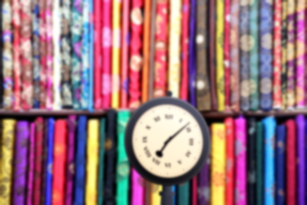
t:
7:08
